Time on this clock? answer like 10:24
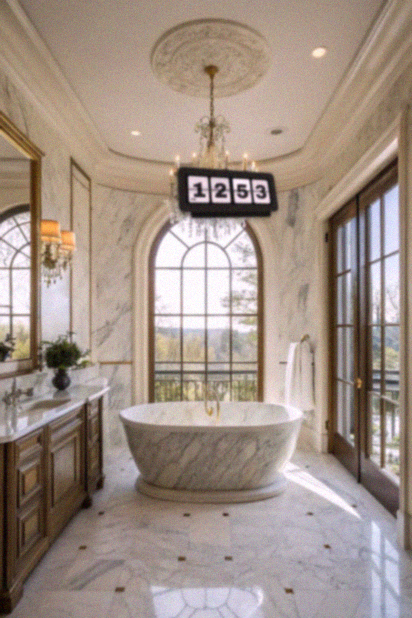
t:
12:53
